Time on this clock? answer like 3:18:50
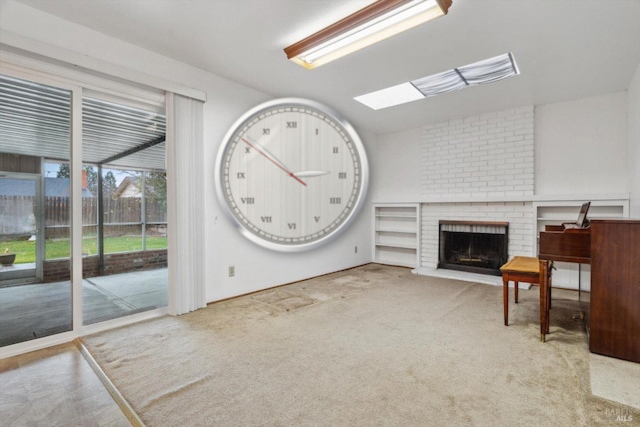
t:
2:51:51
